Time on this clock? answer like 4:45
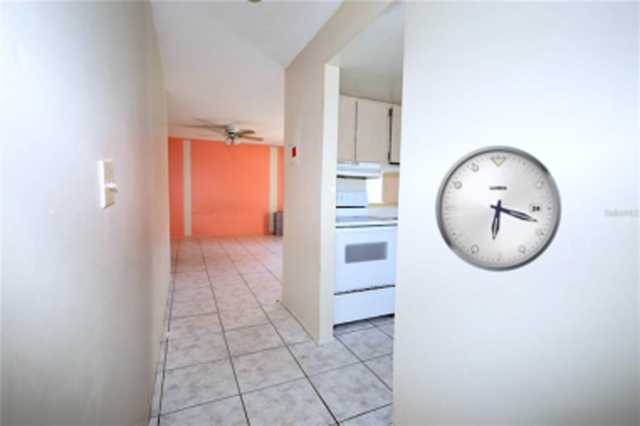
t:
6:18
